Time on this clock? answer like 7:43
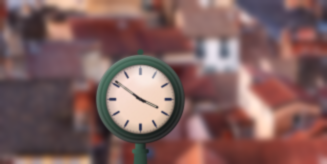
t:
3:51
